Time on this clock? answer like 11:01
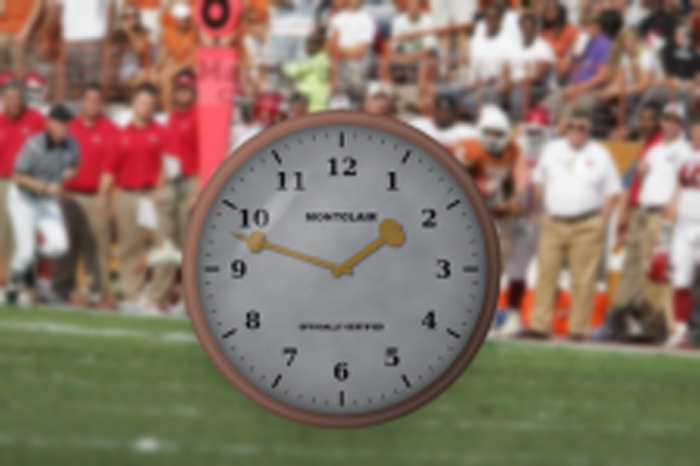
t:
1:48
